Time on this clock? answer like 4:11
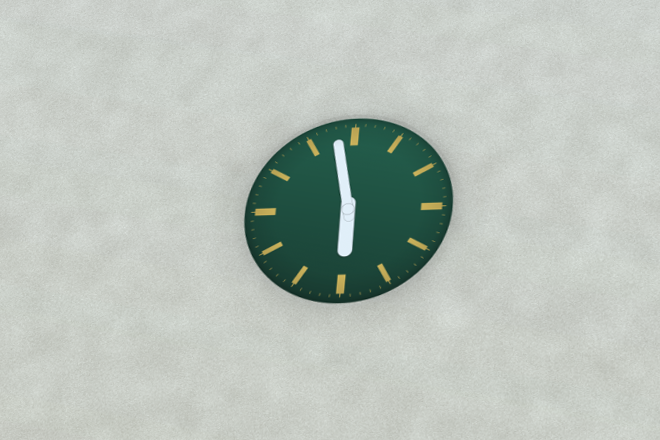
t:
5:58
